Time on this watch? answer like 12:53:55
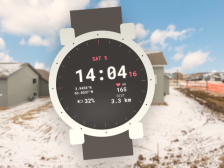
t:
14:04:16
